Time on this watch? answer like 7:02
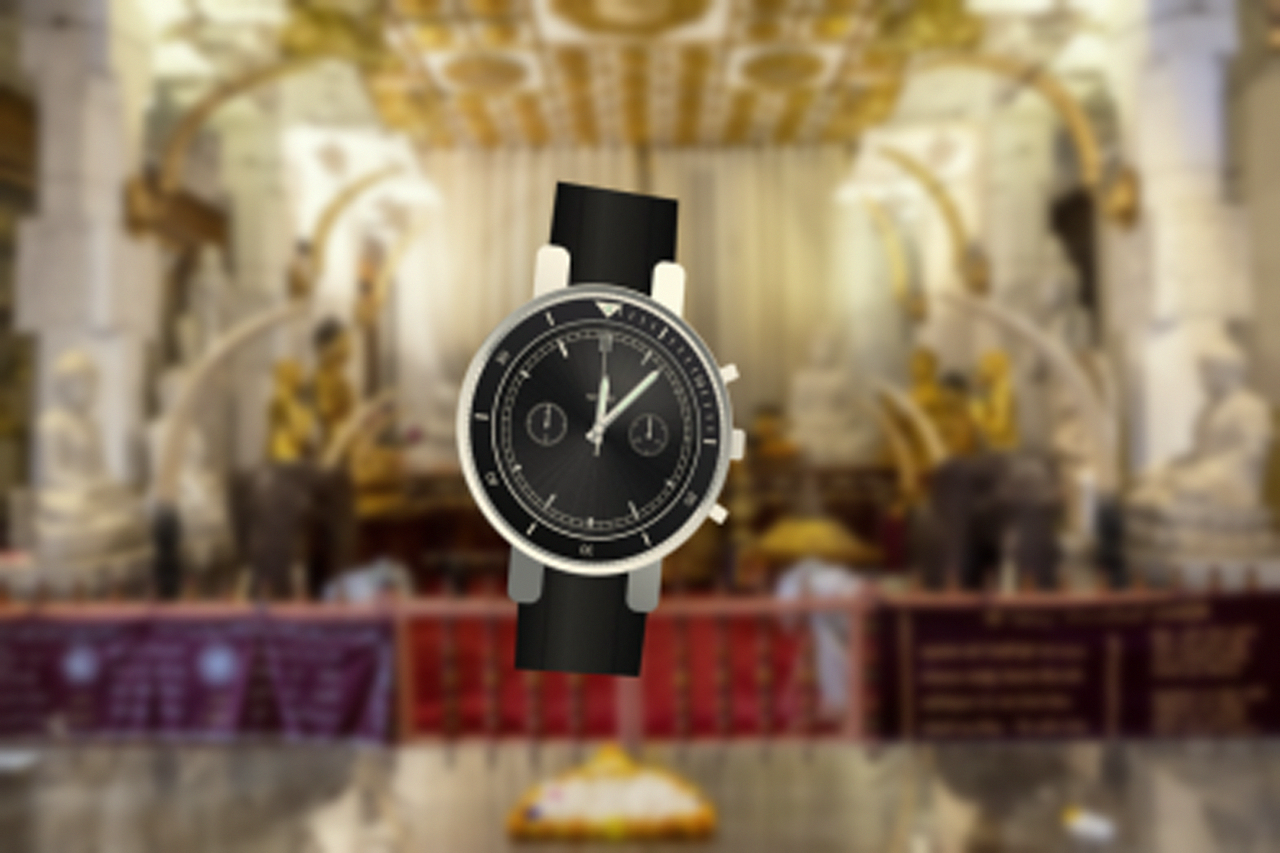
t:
12:07
